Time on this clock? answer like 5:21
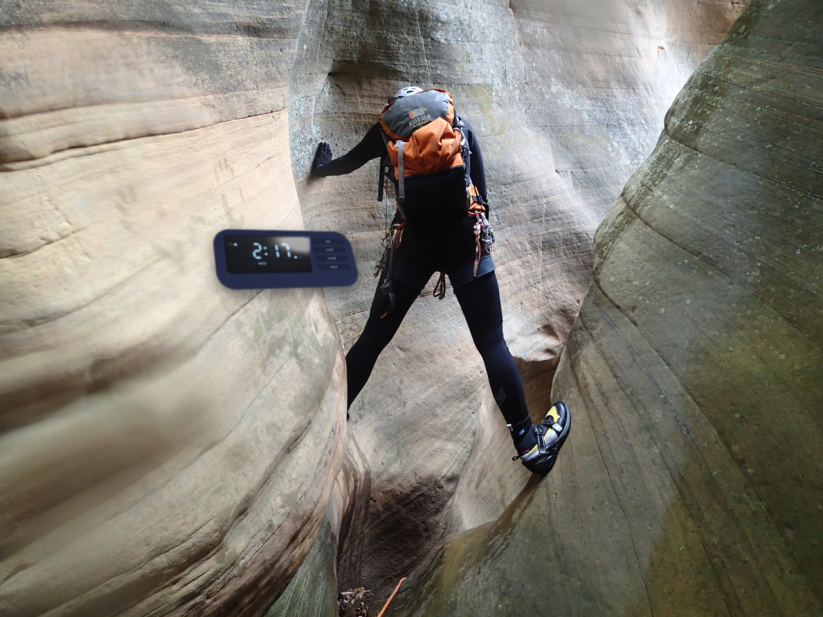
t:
2:17
